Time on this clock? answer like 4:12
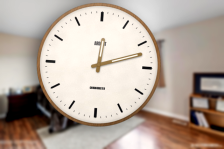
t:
12:12
